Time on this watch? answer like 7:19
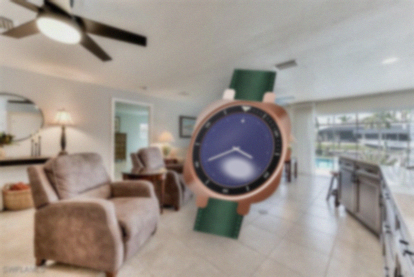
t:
3:40
